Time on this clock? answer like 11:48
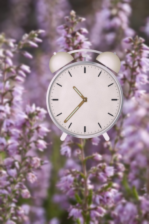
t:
10:37
